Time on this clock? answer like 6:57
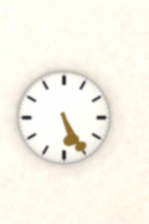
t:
5:25
